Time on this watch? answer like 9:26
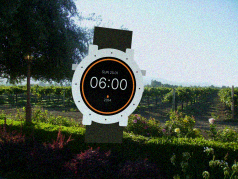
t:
6:00
